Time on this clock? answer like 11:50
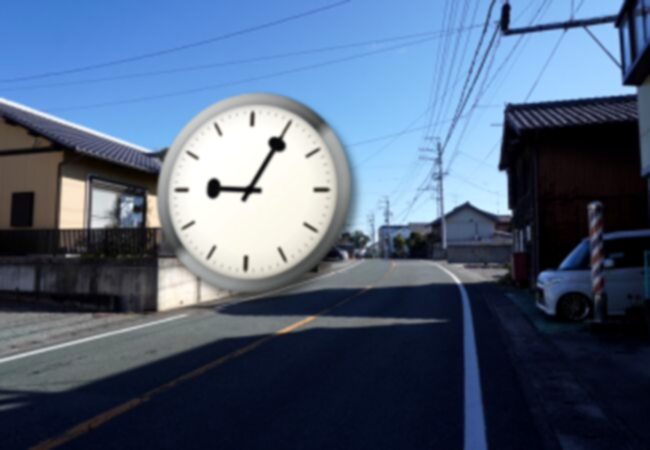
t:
9:05
